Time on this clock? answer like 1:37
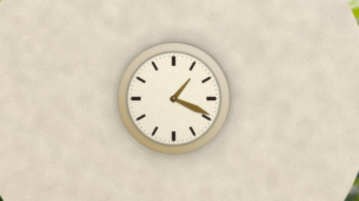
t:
1:19
